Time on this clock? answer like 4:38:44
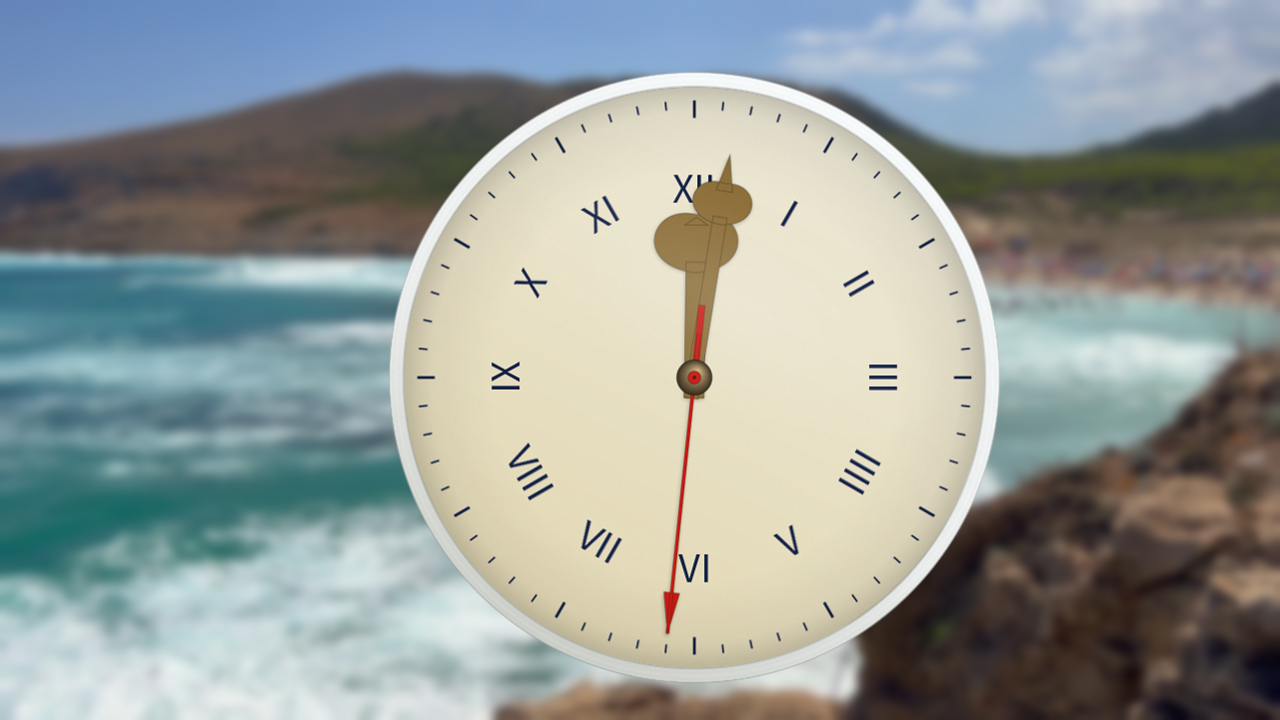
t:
12:01:31
